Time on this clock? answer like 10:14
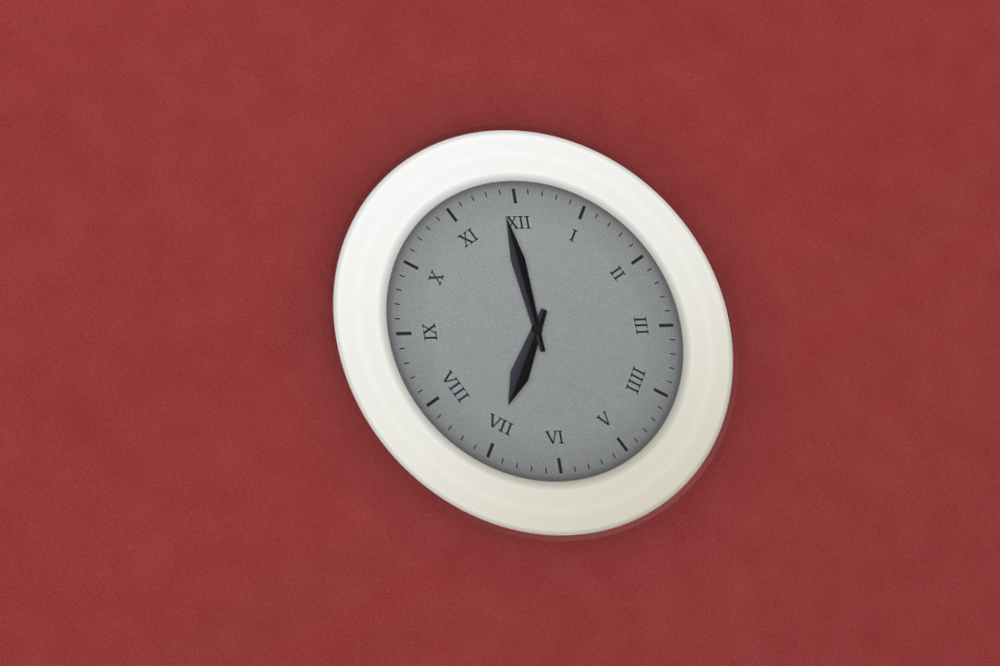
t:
6:59
